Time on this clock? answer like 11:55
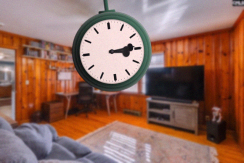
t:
3:14
